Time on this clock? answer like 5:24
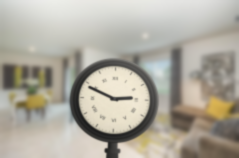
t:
2:49
